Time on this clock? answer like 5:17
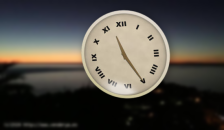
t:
11:25
